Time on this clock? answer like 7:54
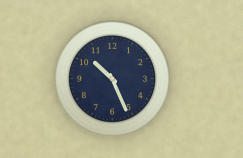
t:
10:26
